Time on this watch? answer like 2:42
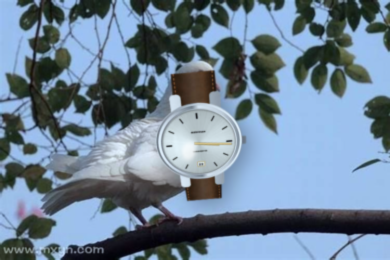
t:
3:16
